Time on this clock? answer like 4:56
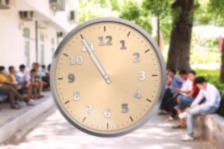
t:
10:55
